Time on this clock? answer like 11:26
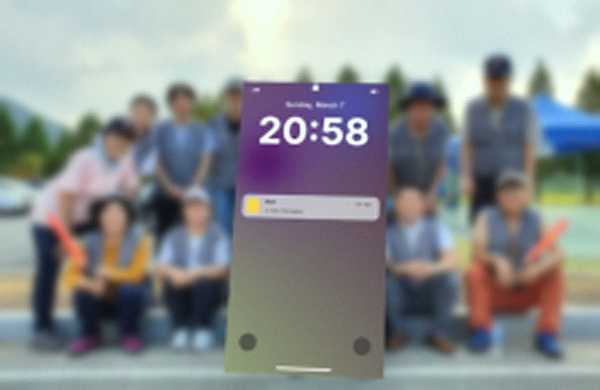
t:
20:58
